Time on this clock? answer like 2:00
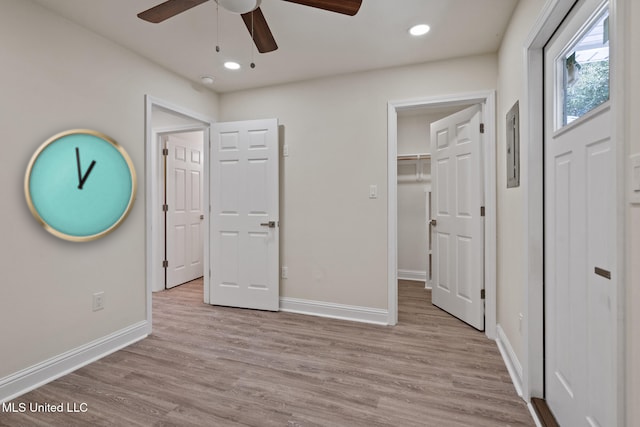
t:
12:59
